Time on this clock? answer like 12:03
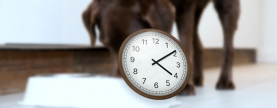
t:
4:09
